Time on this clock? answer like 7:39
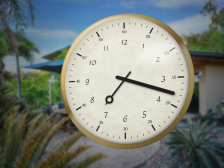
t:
7:18
